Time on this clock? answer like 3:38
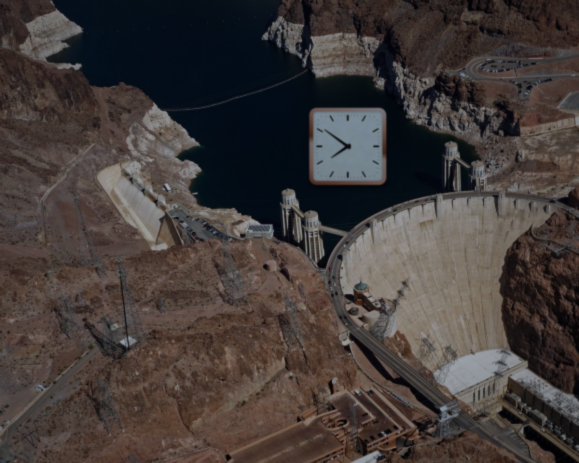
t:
7:51
